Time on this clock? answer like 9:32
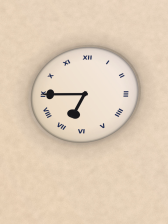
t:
6:45
